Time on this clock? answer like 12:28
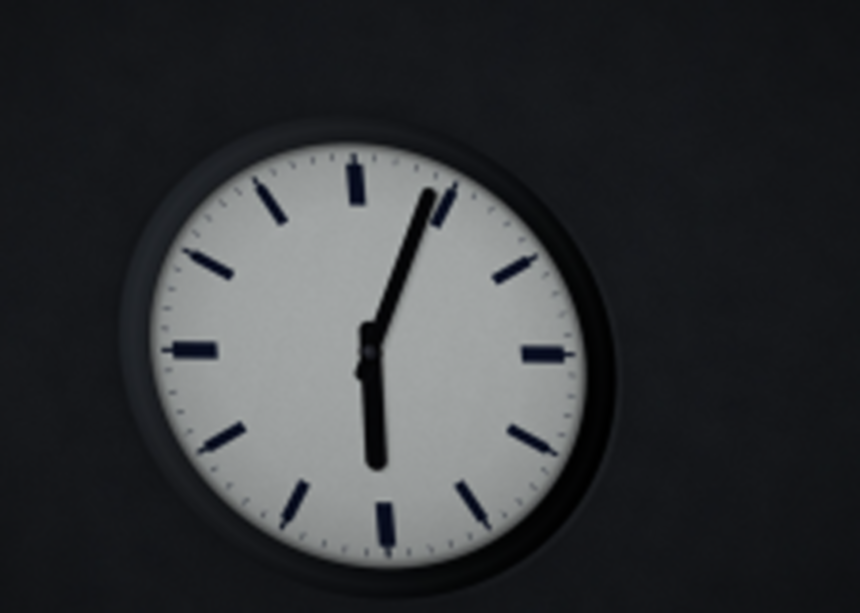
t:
6:04
